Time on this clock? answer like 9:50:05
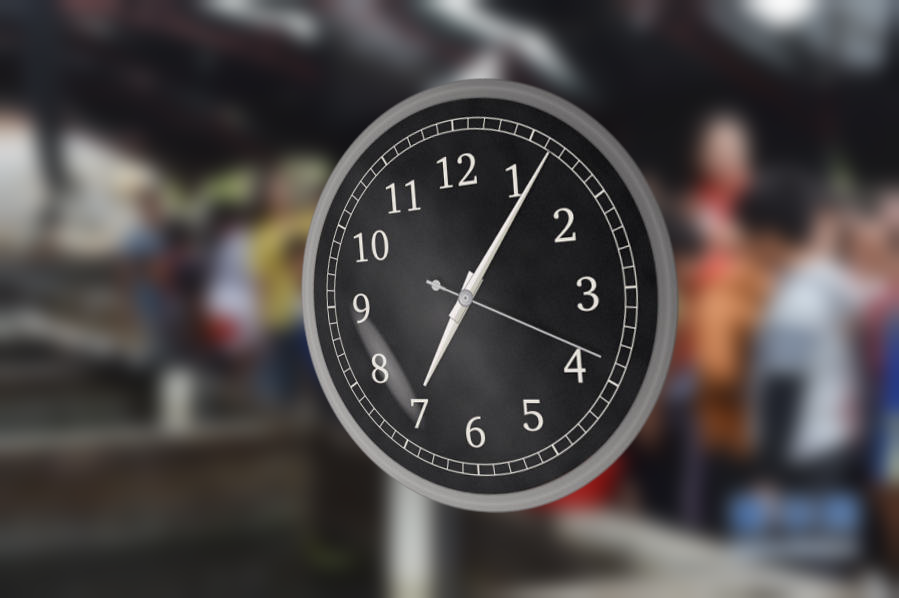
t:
7:06:19
